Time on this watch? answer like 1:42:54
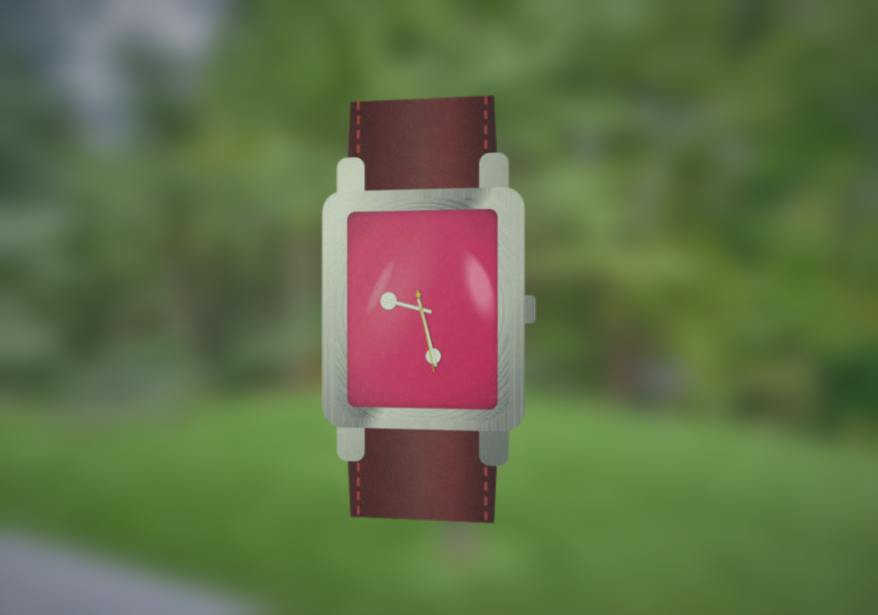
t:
9:27:28
